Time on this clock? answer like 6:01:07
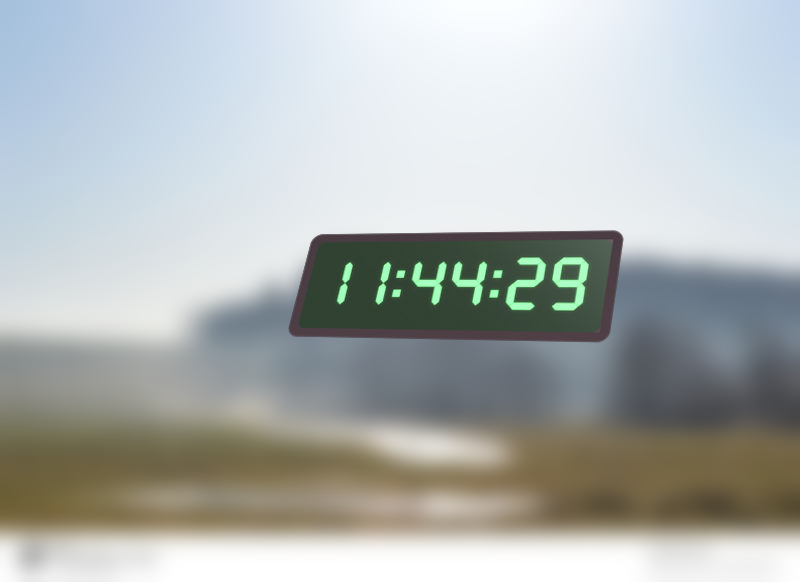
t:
11:44:29
